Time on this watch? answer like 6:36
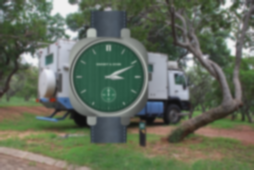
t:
3:11
